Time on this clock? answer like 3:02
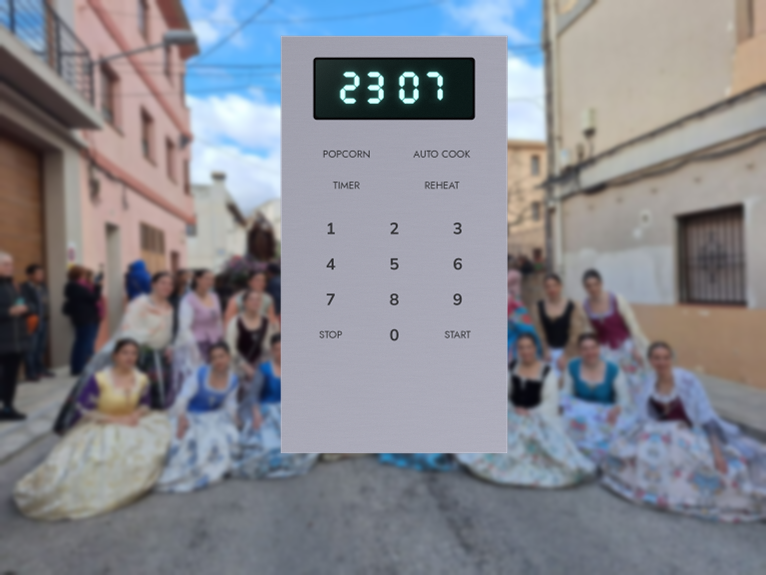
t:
23:07
